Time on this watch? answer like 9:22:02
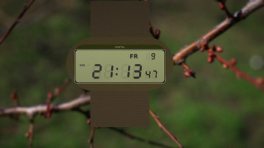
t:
21:13:47
